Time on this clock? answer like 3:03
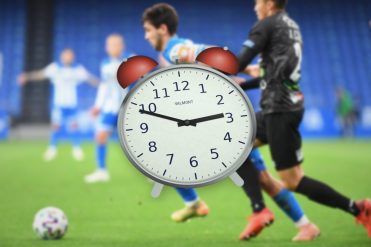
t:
2:49
